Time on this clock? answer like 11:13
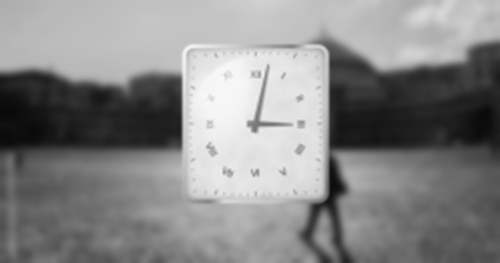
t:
3:02
